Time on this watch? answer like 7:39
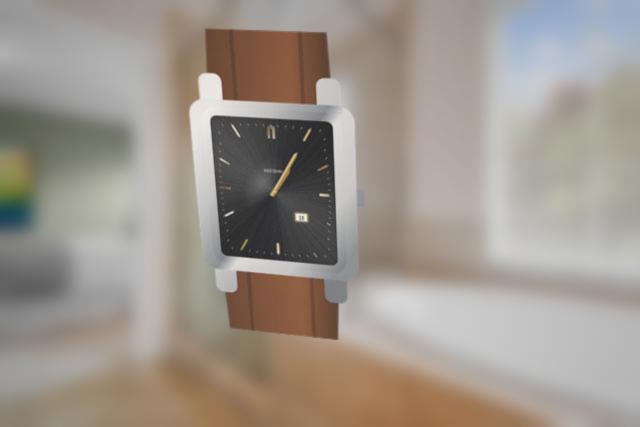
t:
1:05
